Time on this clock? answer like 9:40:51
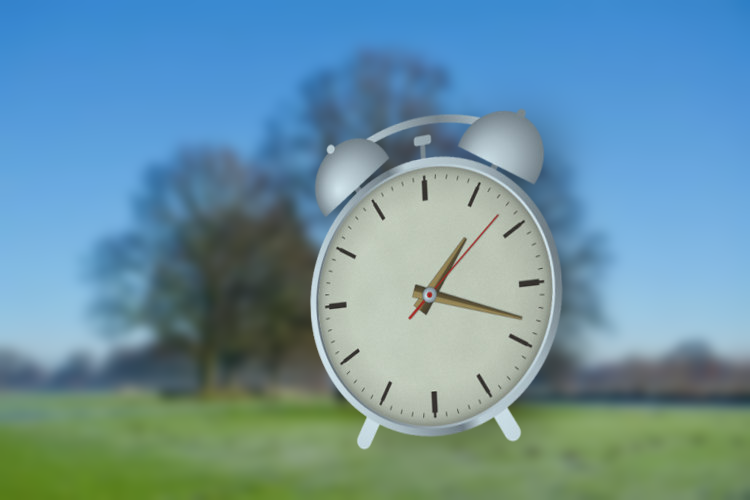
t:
1:18:08
